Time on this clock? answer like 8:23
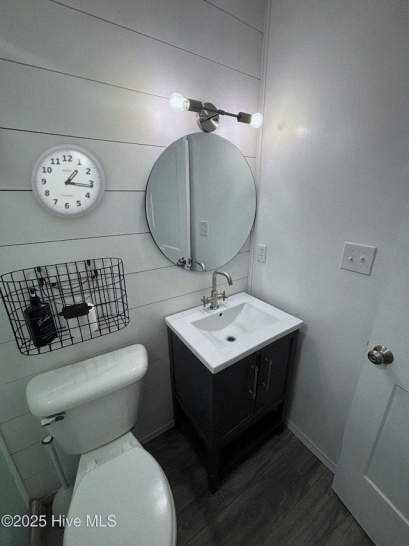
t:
1:16
